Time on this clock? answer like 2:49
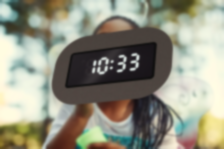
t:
10:33
